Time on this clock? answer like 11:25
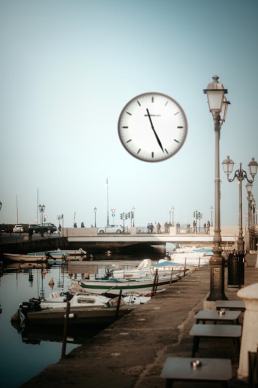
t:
11:26
